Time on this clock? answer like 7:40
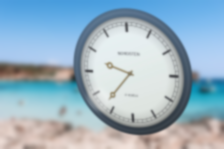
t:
9:37
